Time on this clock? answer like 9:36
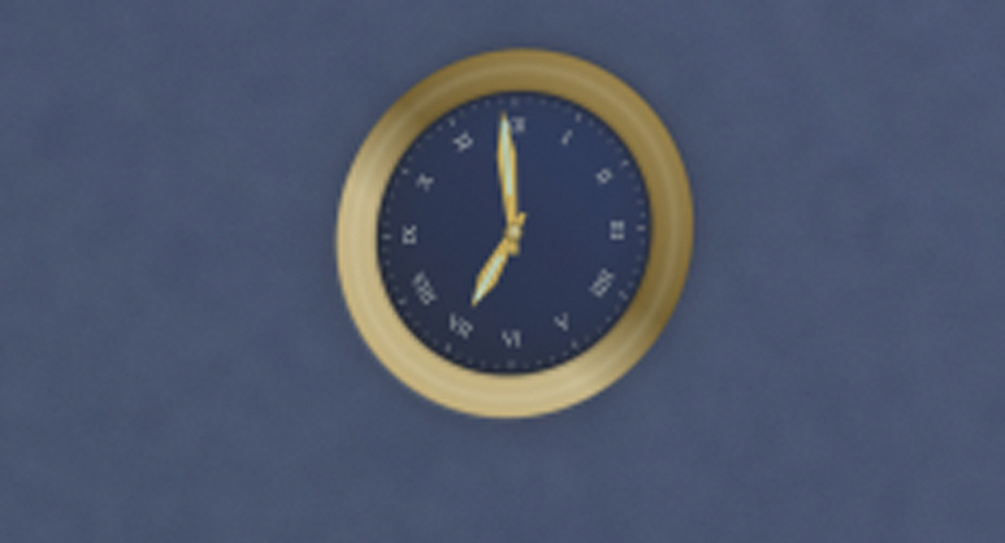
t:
6:59
